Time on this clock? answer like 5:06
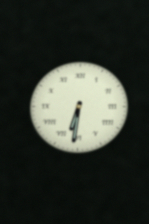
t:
6:31
